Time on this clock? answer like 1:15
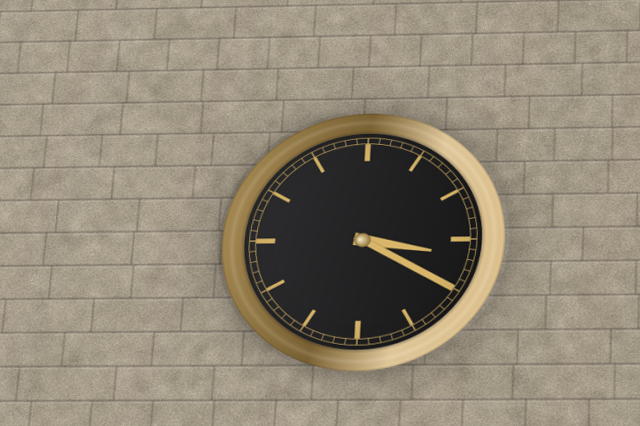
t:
3:20
